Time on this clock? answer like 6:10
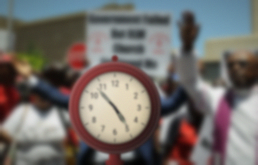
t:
4:53
